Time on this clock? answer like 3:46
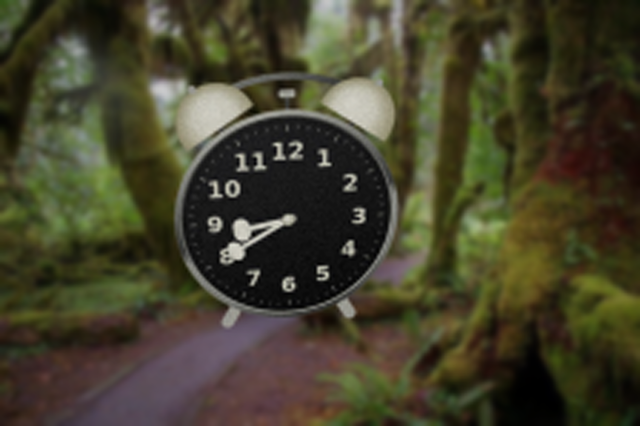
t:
8:40
